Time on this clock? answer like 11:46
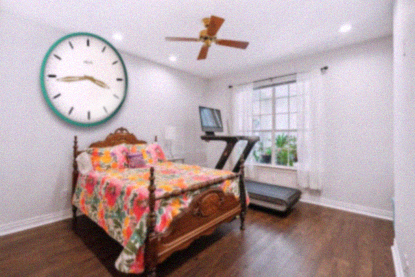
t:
3:44
